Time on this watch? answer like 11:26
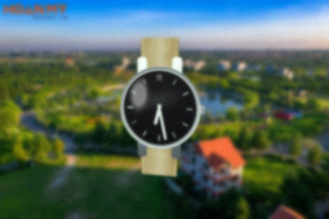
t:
6:28
